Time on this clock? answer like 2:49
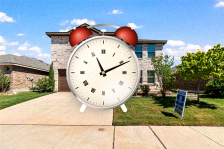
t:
11:11
